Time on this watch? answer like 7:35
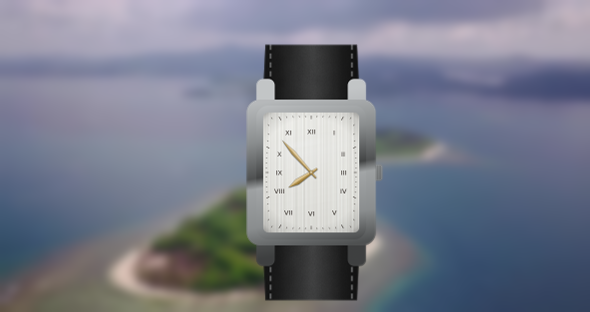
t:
7:53
